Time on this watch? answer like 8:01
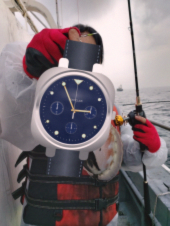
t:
2:55
